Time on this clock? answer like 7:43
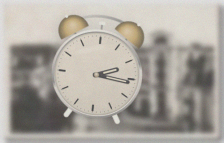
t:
2:16
